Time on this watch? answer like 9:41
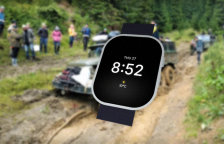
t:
8:52
